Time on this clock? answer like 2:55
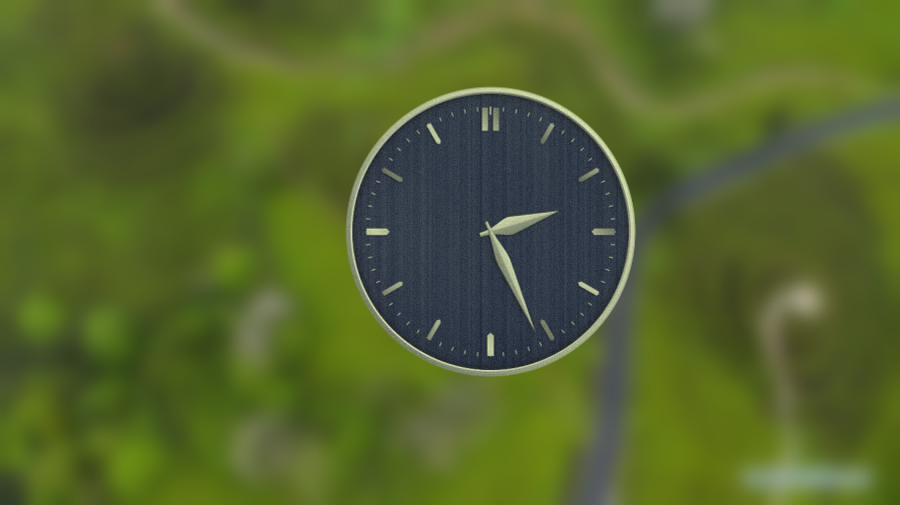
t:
2:26
